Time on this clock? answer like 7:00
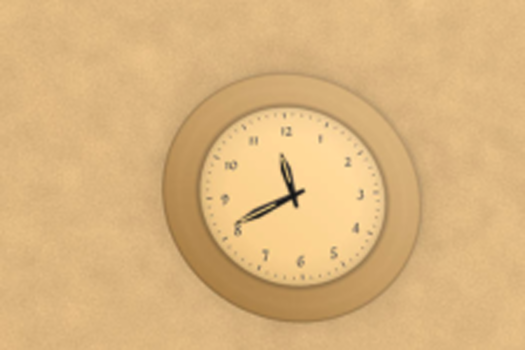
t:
11:41
